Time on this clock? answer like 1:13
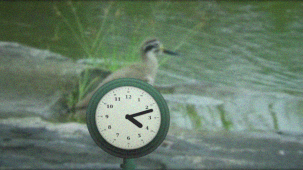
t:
4:12
